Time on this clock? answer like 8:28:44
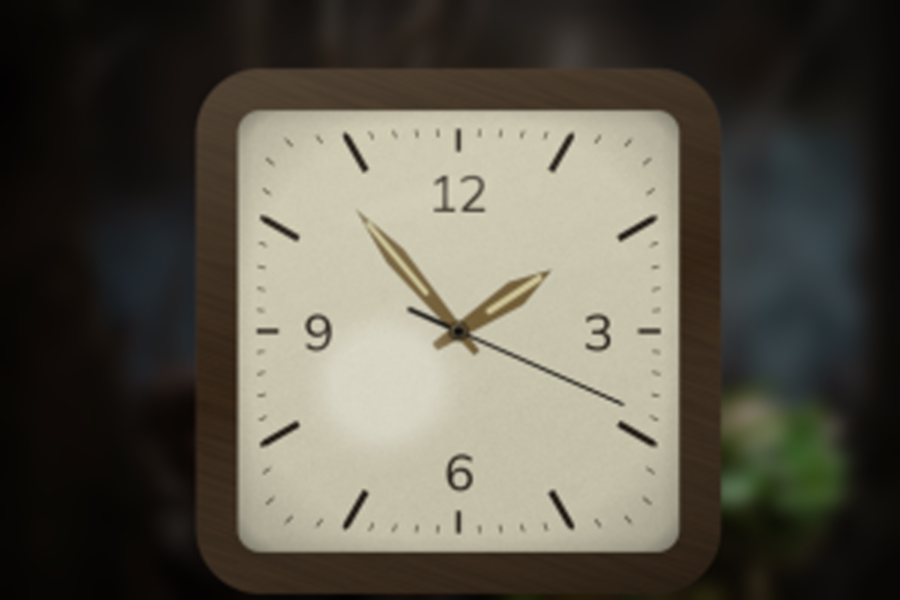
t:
1:53:19
